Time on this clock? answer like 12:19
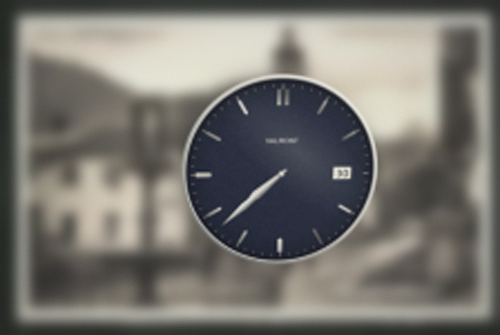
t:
7:38
